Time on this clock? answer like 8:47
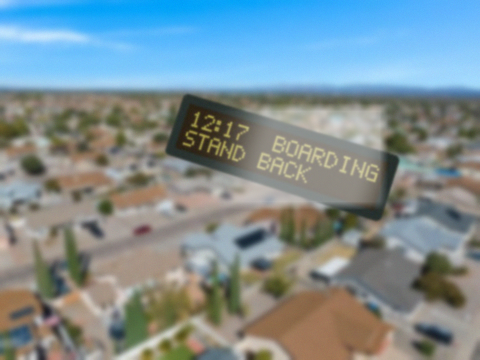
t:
12:17
